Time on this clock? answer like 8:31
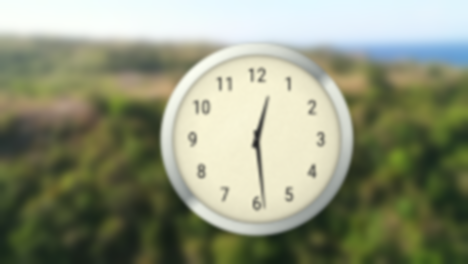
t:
12:29
